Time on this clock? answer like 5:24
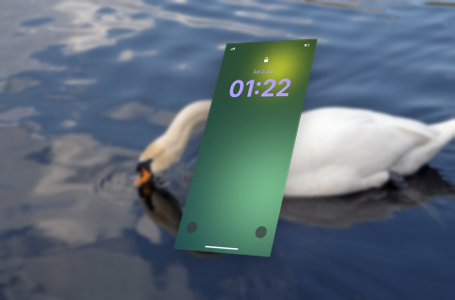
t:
1:22
